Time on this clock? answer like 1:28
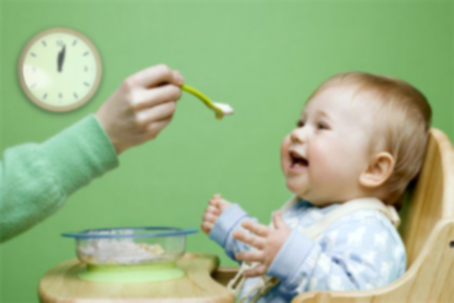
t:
12:02
